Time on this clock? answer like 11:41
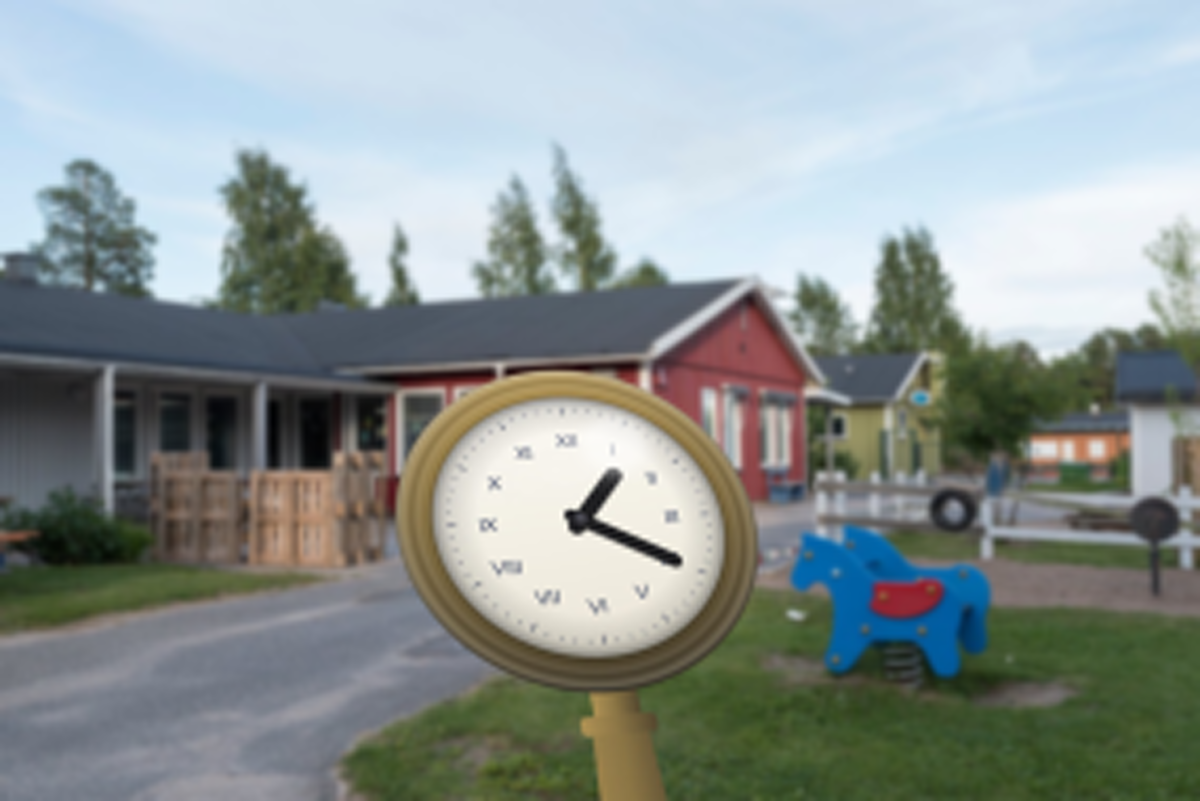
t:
1:20
